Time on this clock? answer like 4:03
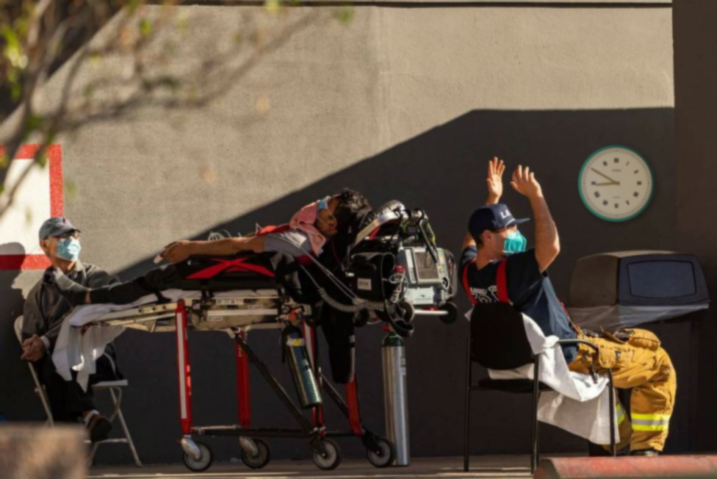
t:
8:50
